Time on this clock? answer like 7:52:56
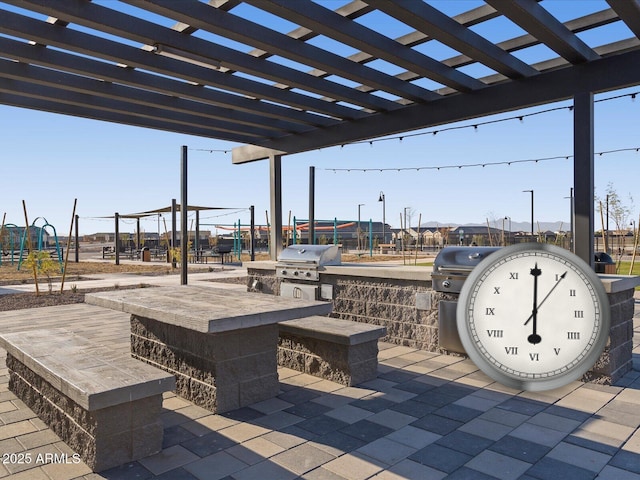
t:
6:00:06
